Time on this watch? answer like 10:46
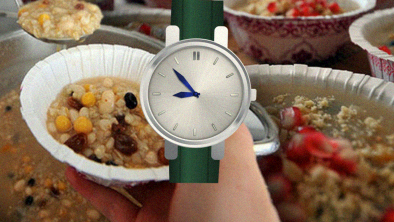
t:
8:53
